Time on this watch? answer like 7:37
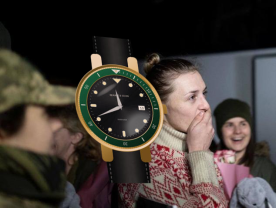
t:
11:41
